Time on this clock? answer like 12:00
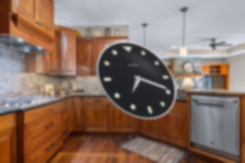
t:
7:19
